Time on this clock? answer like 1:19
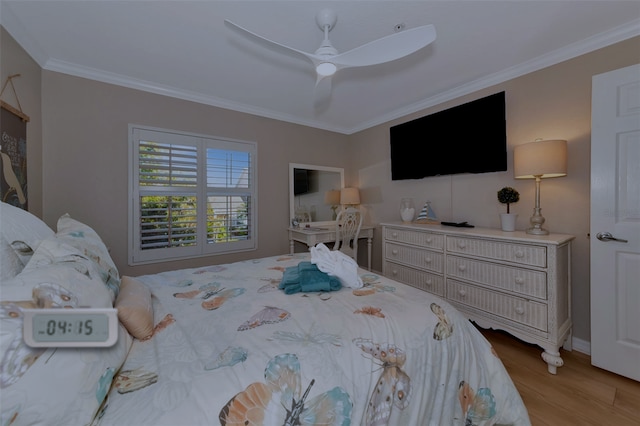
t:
4:15
